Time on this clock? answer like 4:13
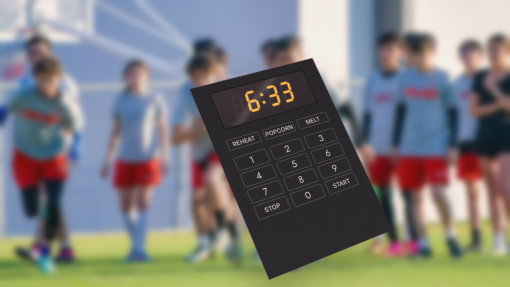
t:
6:33
